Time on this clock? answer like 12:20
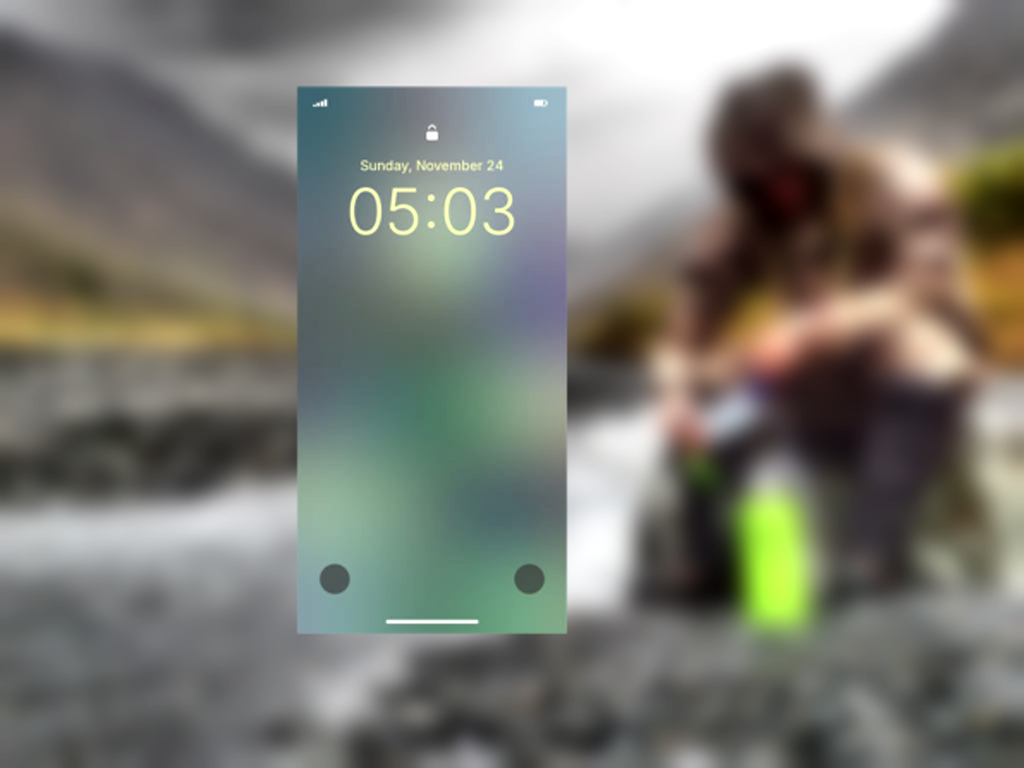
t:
5:03
